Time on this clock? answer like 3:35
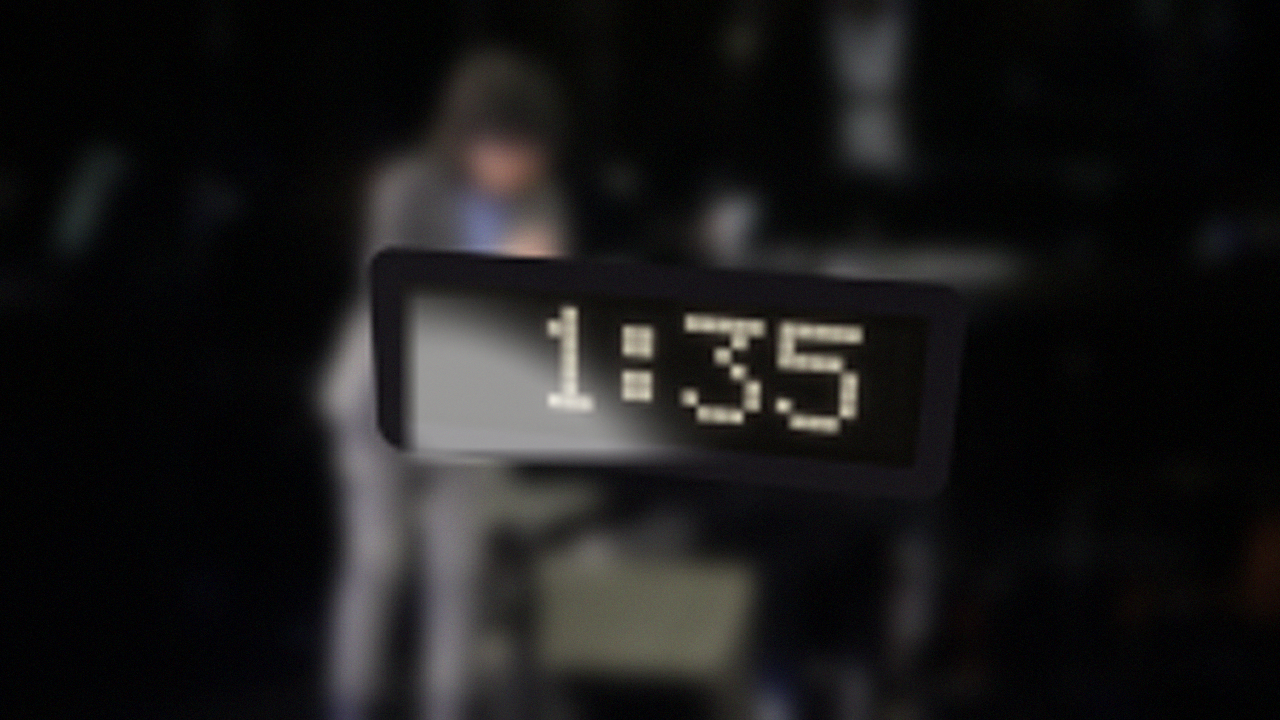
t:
1:35
